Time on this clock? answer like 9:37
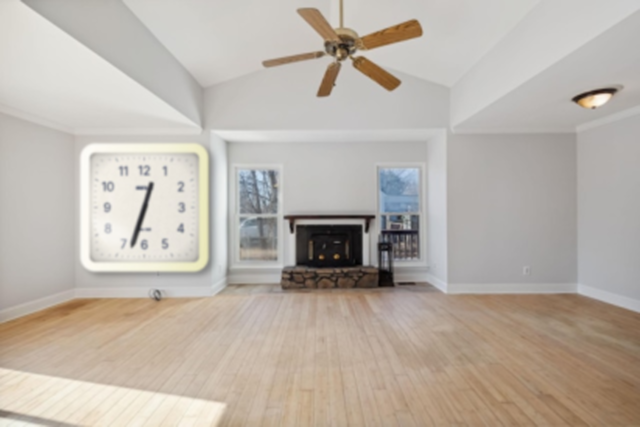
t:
12:33
